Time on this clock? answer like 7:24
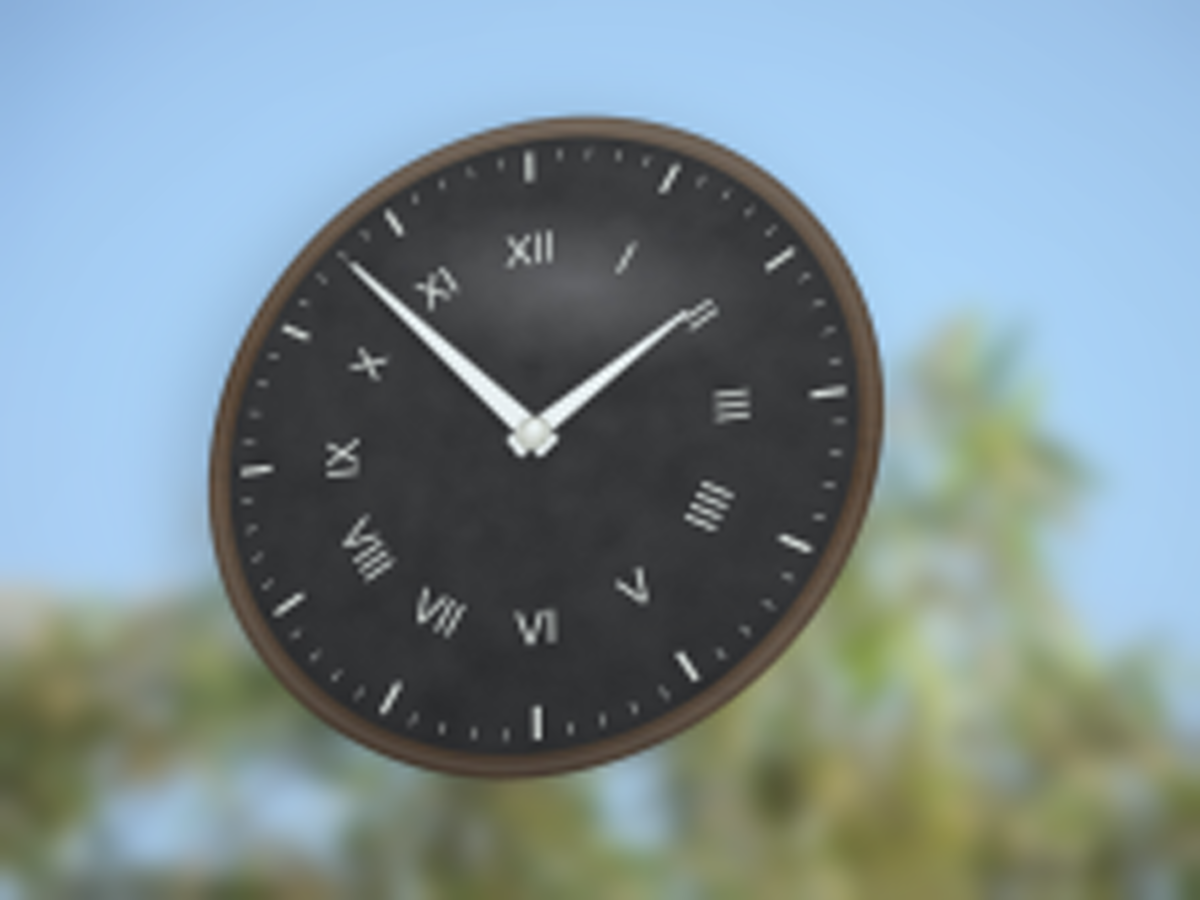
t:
1:53
